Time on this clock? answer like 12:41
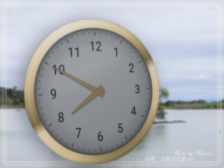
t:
7:50
